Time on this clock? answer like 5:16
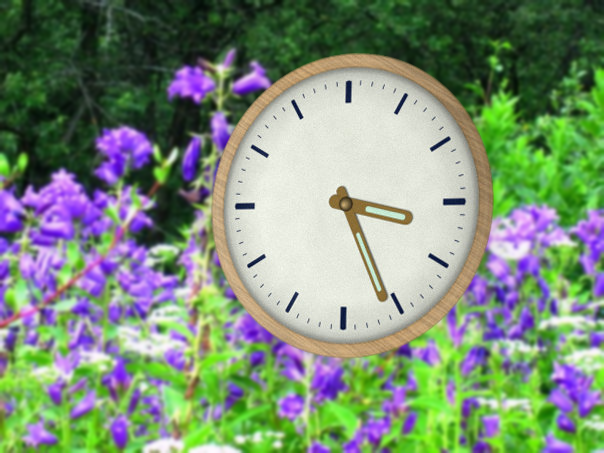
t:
3:26
